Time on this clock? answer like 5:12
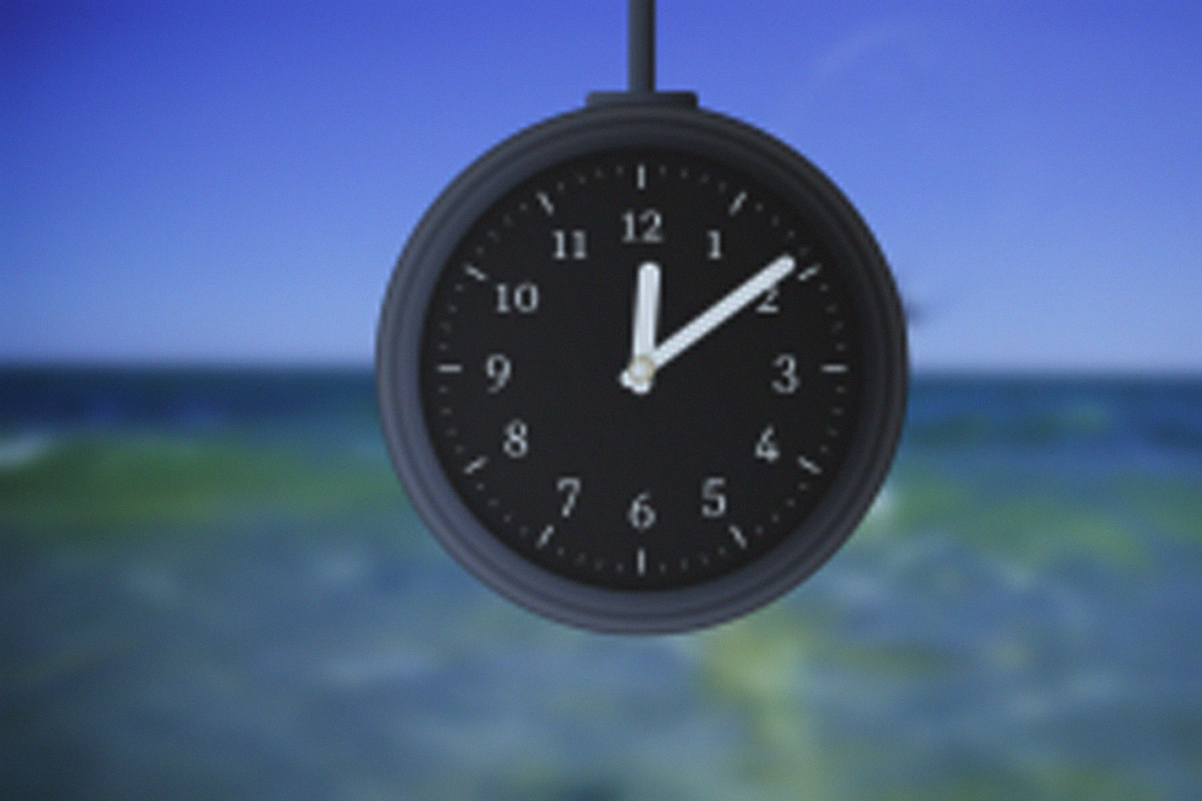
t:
12:09
